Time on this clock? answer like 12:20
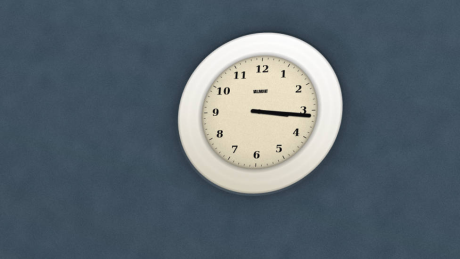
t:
3:16
